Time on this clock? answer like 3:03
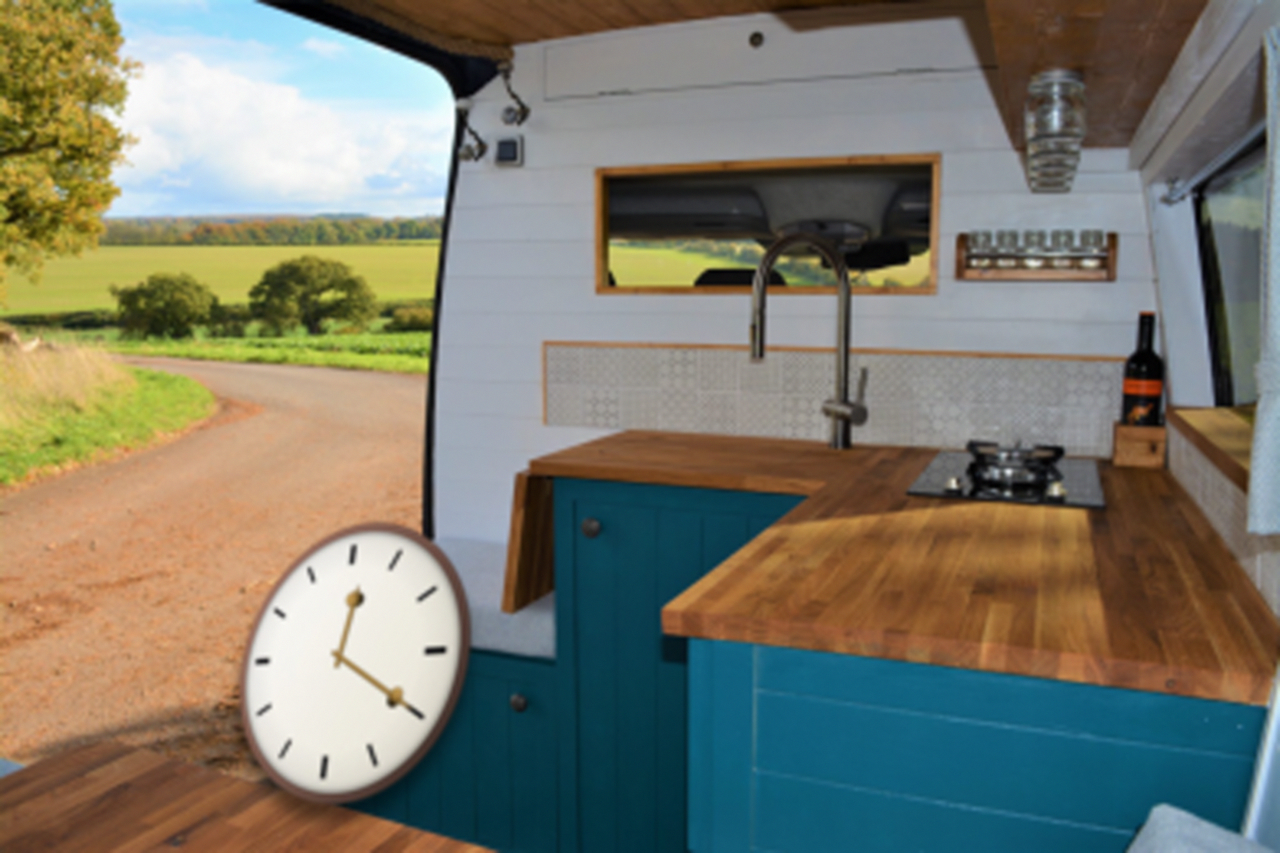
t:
12:20
